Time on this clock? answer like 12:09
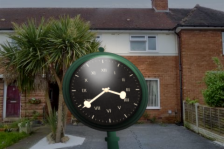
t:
3:39
